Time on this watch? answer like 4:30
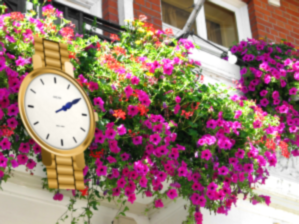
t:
2:10
